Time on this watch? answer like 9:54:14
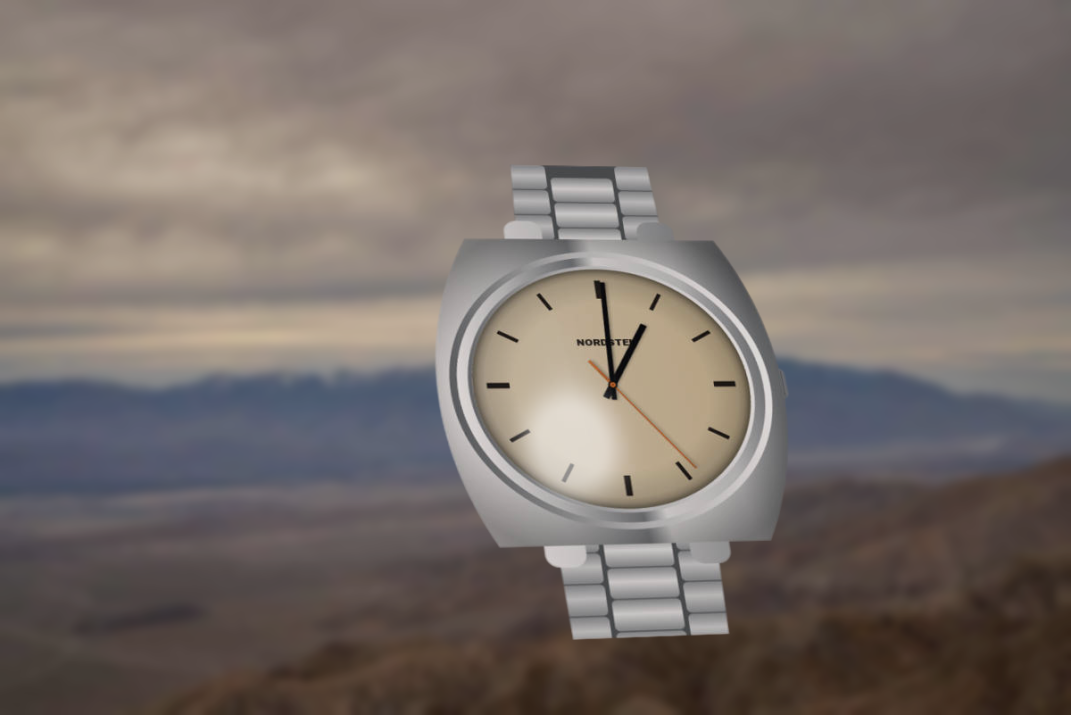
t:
1:00:24
